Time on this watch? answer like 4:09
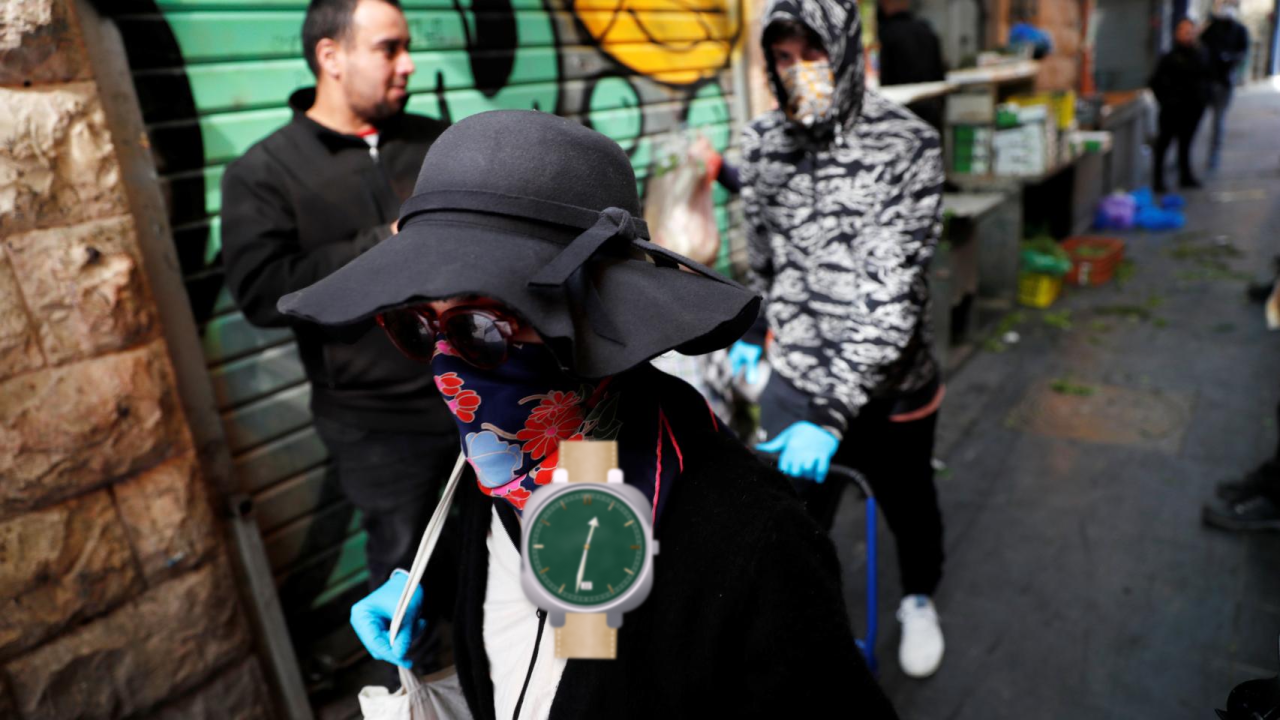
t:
12:32
